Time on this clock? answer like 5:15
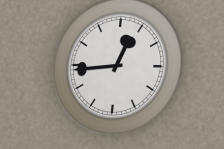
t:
12:44
